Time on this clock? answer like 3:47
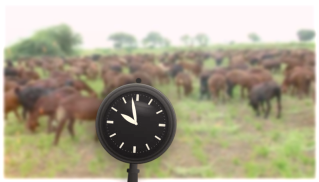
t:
9:58
